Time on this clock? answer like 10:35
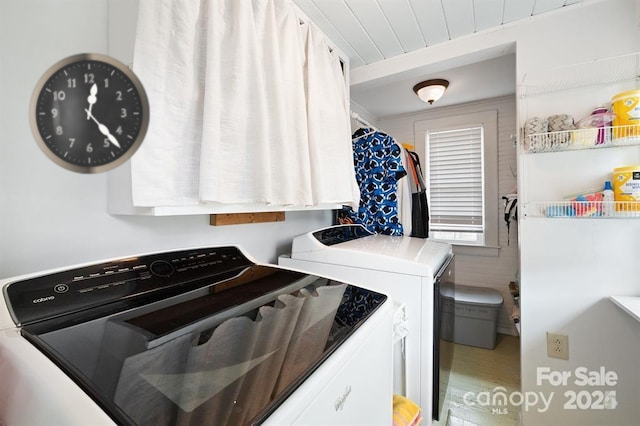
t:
12:23
